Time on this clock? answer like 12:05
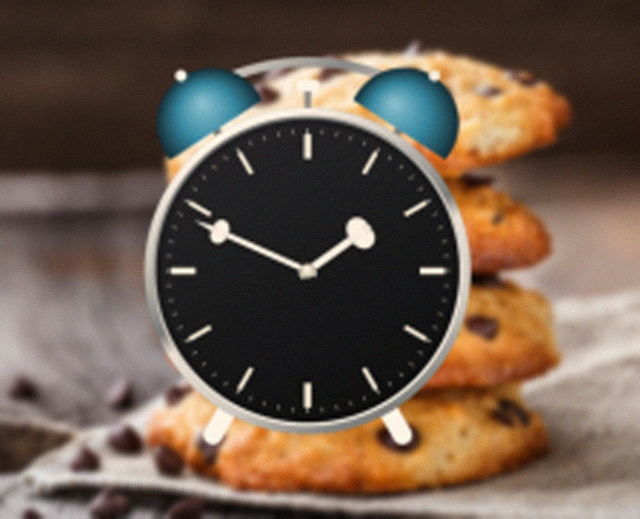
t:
1:49
